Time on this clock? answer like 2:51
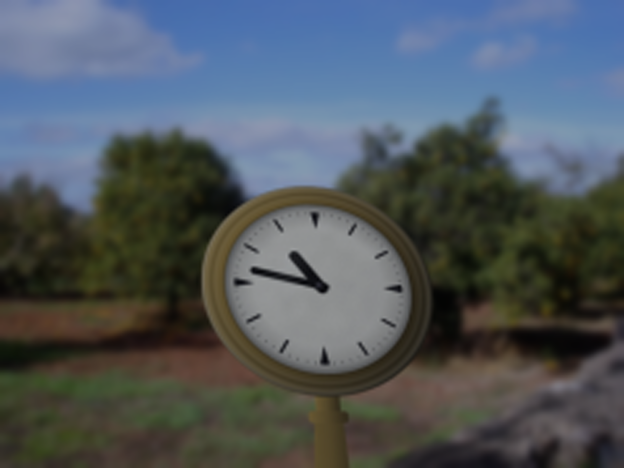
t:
10:47
